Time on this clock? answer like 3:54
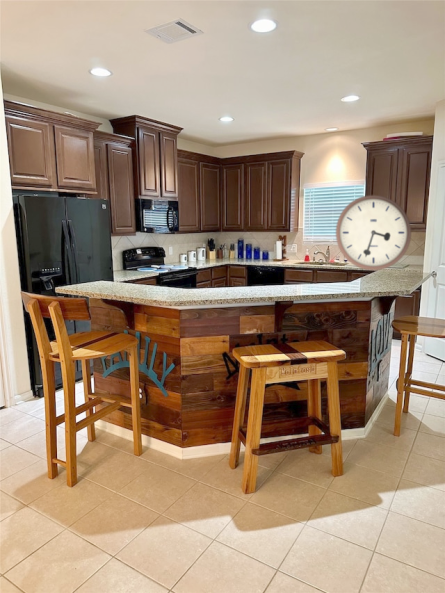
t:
3:33
